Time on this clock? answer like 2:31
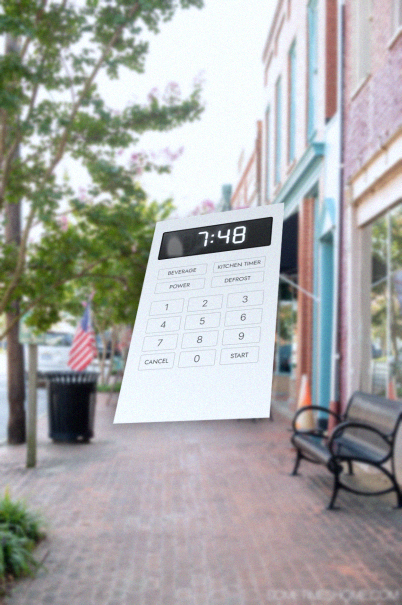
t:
7:48
